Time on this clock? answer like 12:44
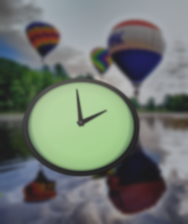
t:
1:59
